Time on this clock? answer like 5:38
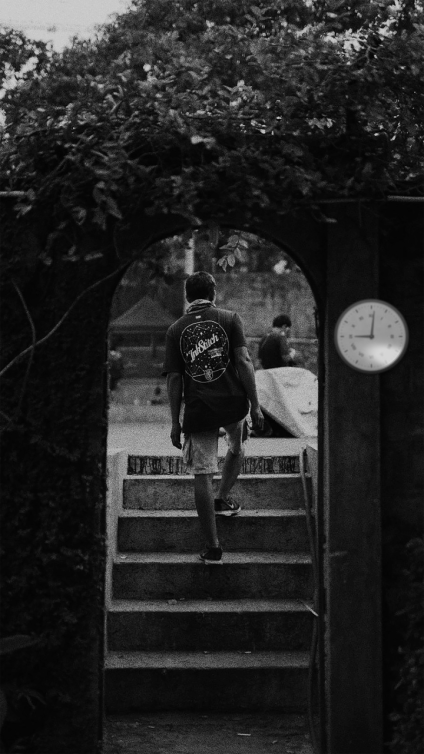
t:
9:01
